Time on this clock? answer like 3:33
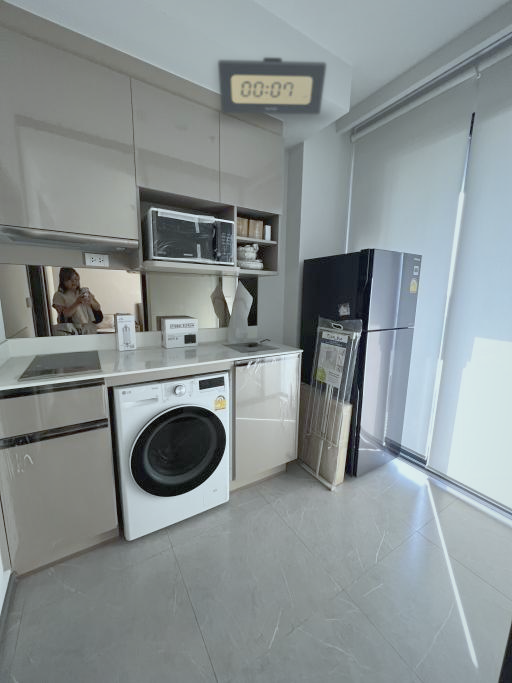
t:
0:07
